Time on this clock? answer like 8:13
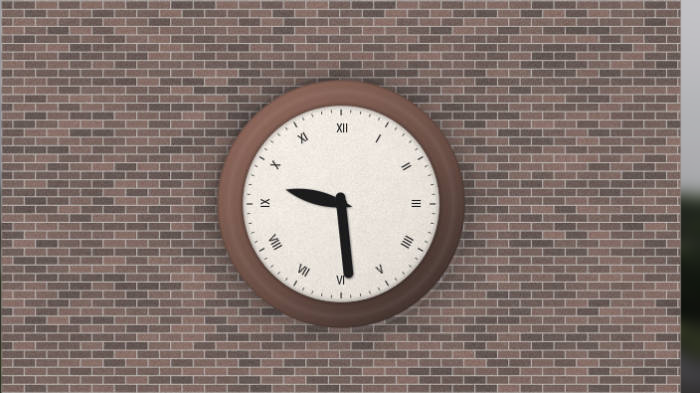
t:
9:29
